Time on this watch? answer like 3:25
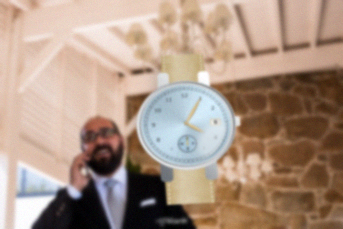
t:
4:05
